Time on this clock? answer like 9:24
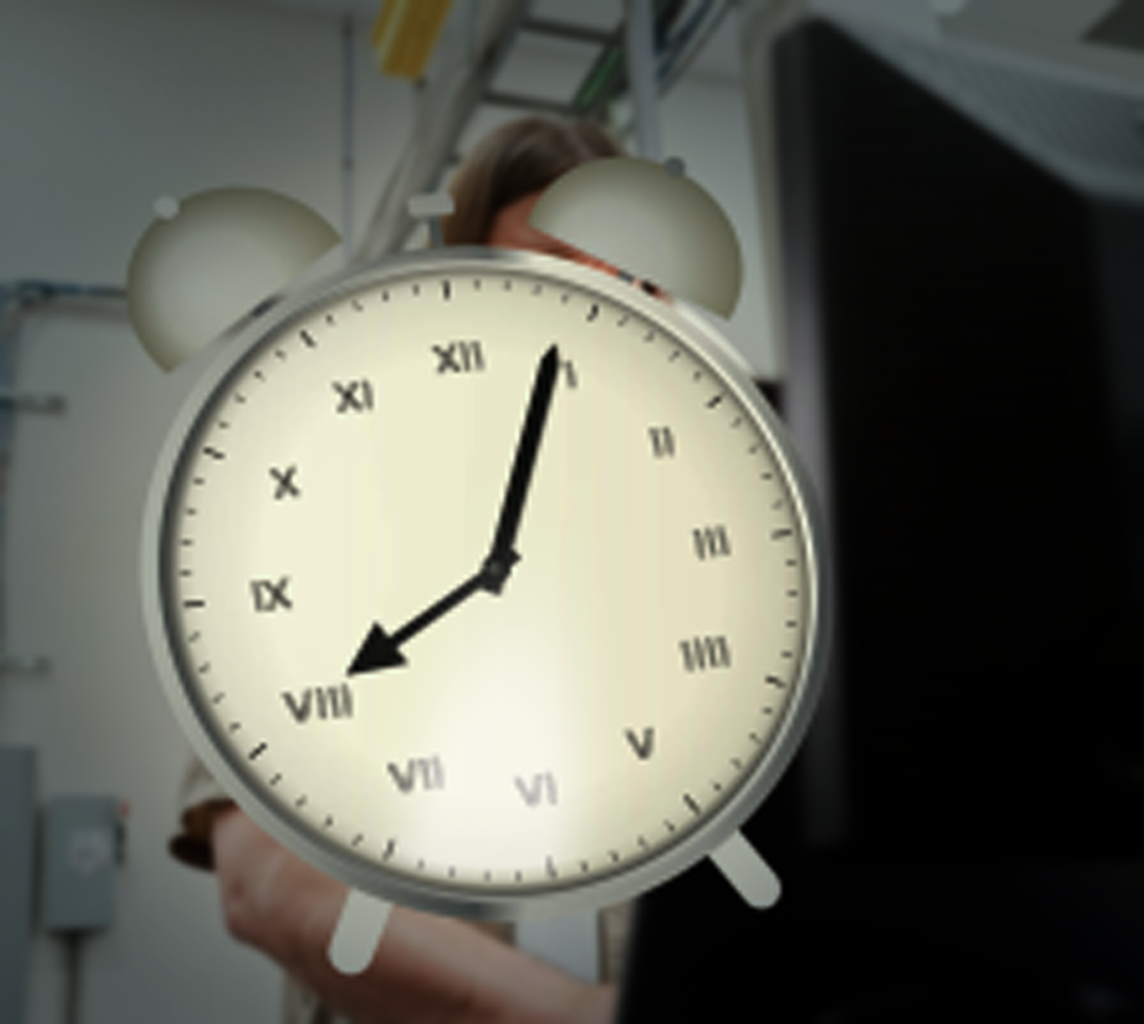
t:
8:04
